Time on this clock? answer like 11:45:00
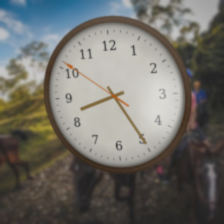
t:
8:24:51
